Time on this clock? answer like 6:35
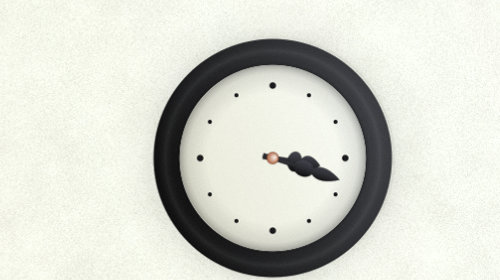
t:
3:18
